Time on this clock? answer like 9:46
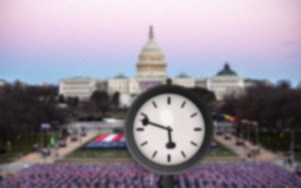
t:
5:48
